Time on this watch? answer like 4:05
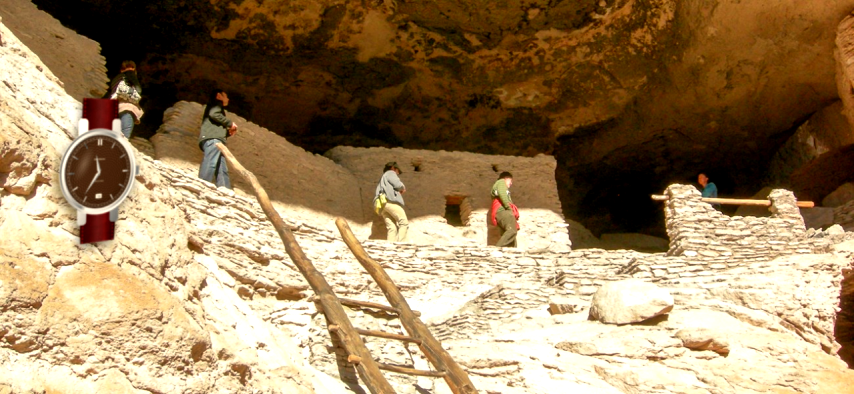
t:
11:36
